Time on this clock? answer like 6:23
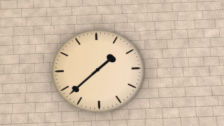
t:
1:38
